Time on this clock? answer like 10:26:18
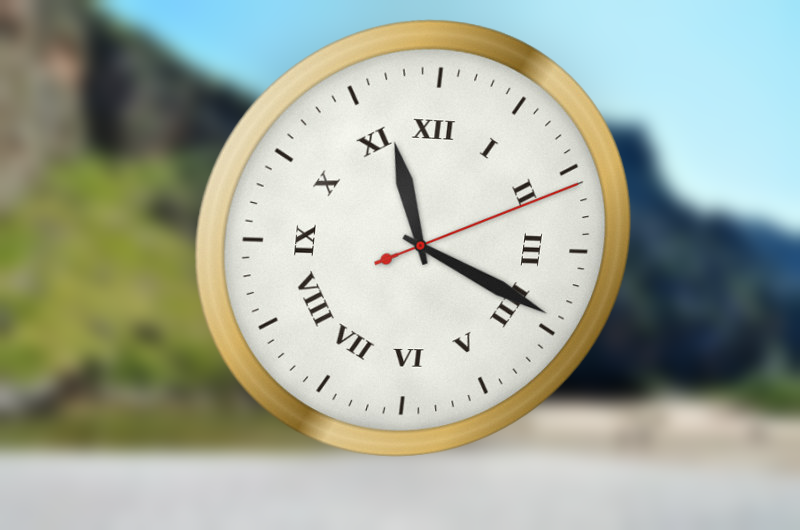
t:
11:19:11
